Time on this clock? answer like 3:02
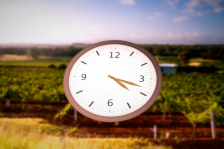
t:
4:18
